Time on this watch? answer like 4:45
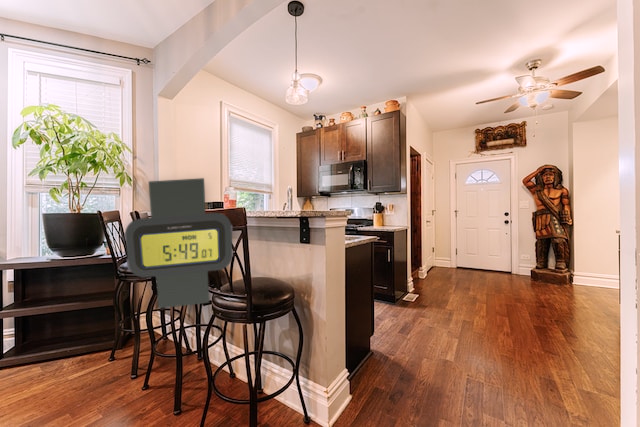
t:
5:49
